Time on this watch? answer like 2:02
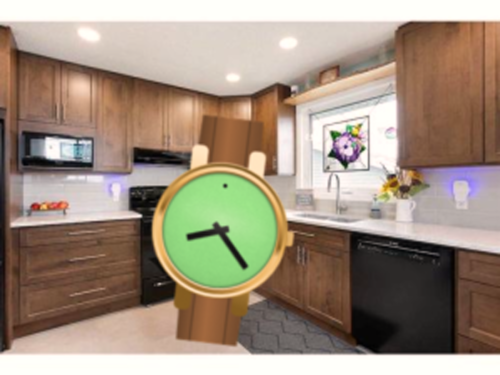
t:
8:23
